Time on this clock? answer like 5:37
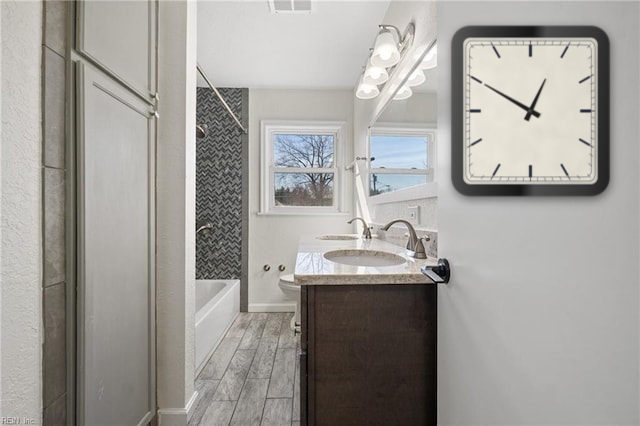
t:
12:50
